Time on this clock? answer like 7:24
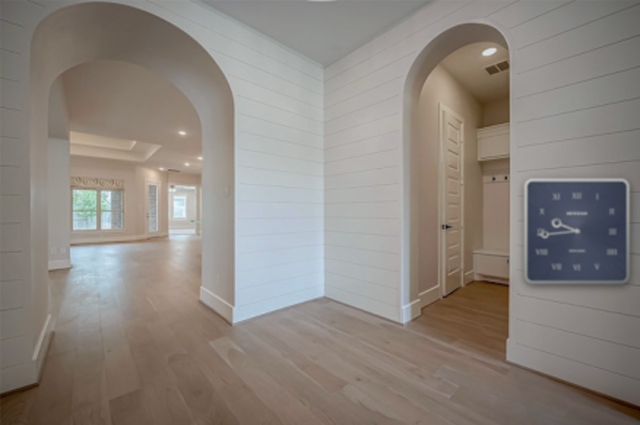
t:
9:44
